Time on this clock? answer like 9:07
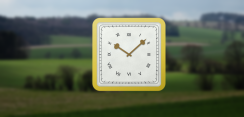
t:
10:08
